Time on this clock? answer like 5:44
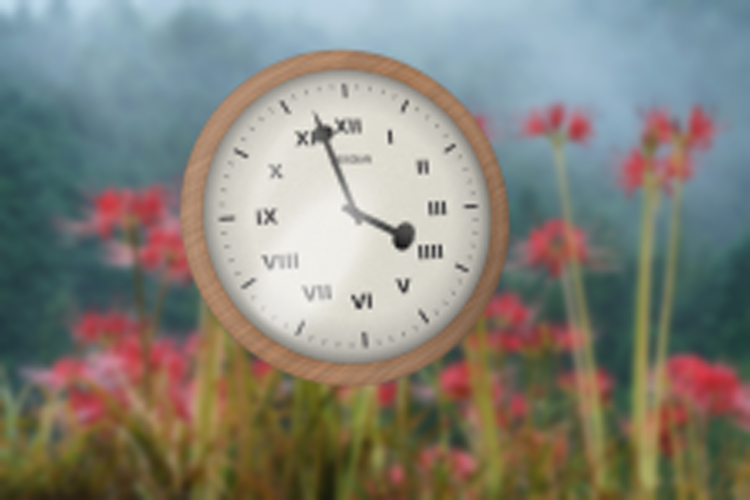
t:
3:57
